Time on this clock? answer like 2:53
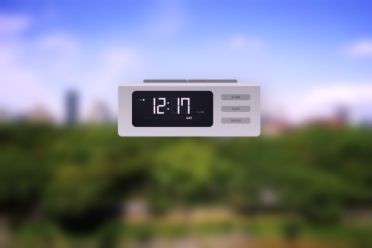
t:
12:17
